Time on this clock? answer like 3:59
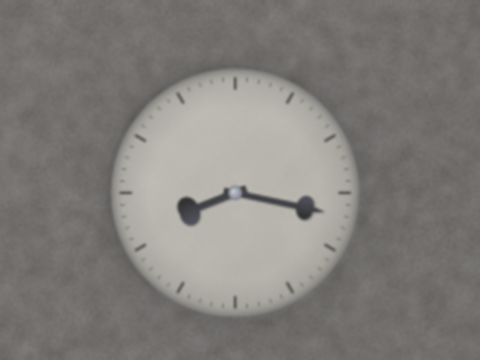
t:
8:17
